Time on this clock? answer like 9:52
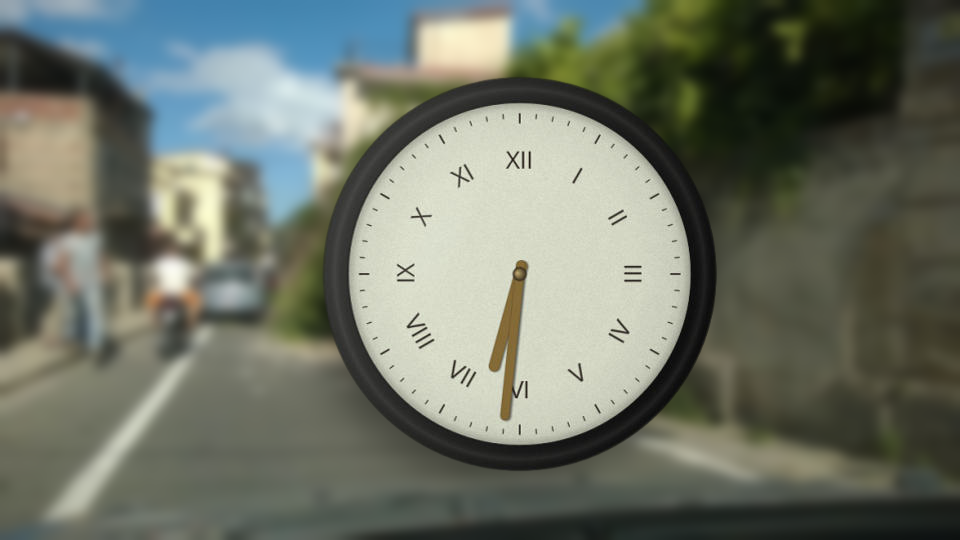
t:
6:31
